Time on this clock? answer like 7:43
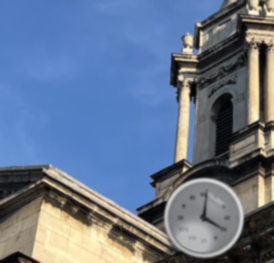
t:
4:01
